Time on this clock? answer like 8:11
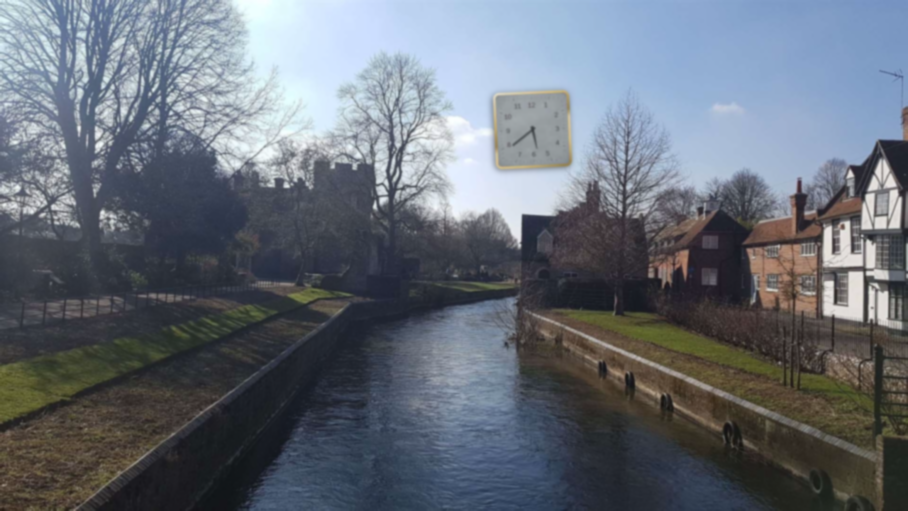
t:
5:39
